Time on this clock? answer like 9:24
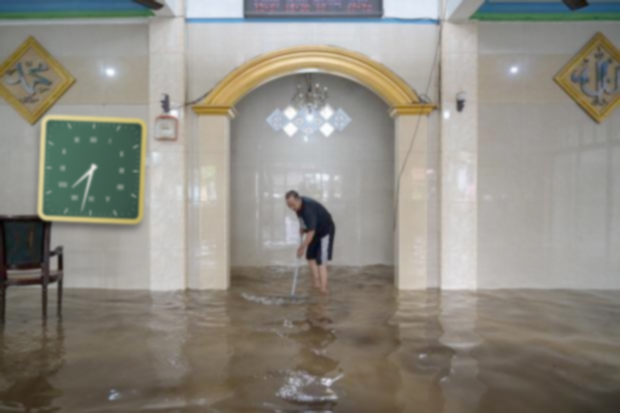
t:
7:32
